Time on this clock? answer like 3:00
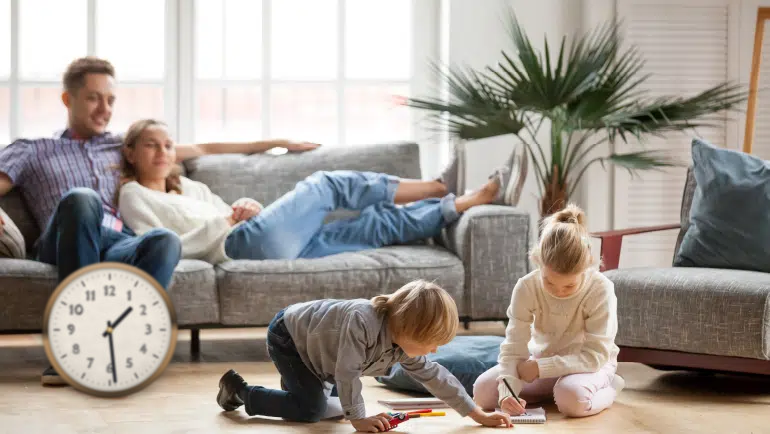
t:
1:29
